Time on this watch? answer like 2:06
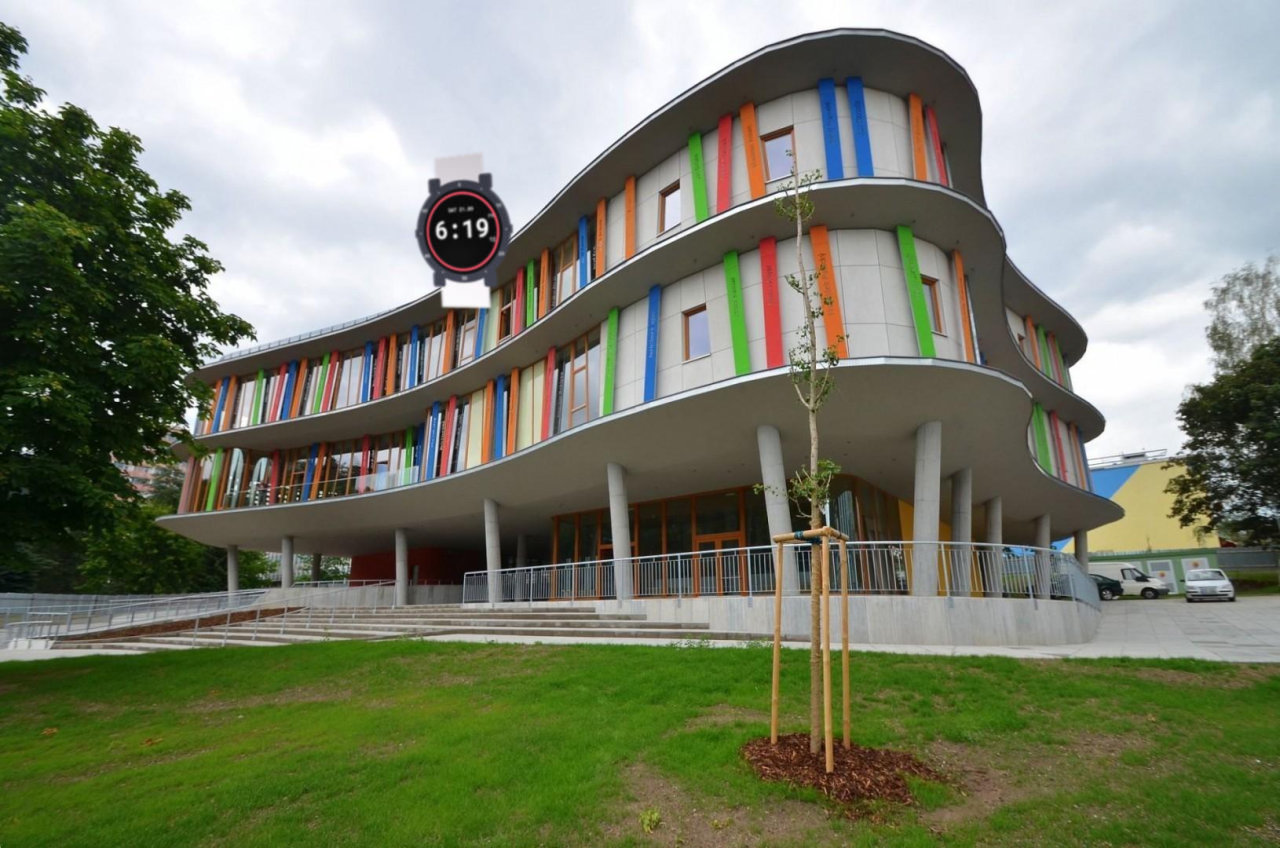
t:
6:19
